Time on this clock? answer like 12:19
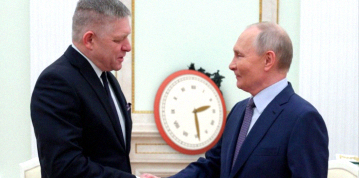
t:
2:29
